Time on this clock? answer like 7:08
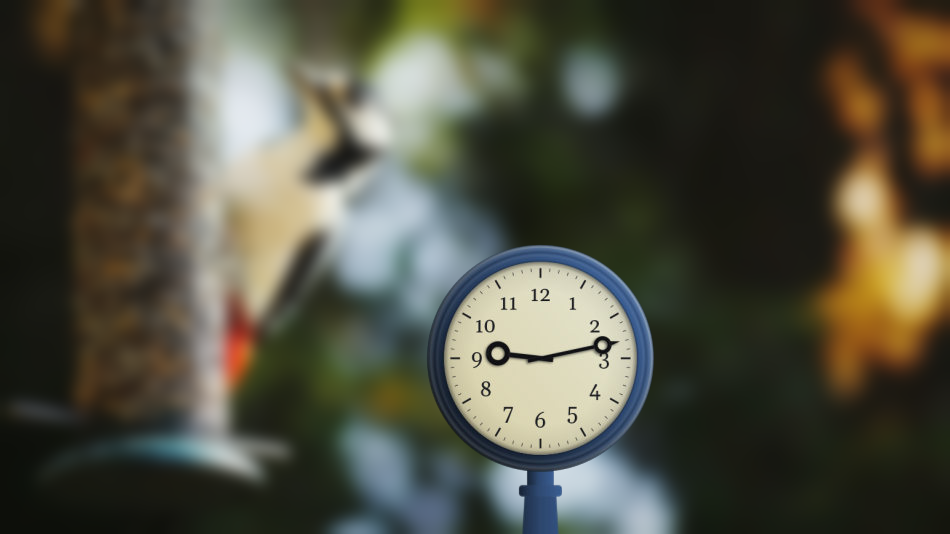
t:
9:13
